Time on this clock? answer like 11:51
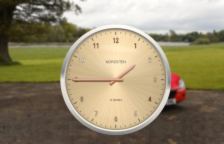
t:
1:45
